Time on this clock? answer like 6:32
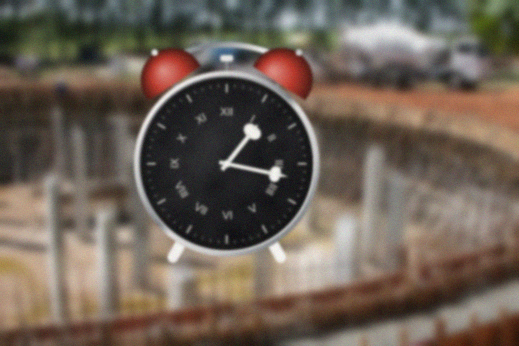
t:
1:17
